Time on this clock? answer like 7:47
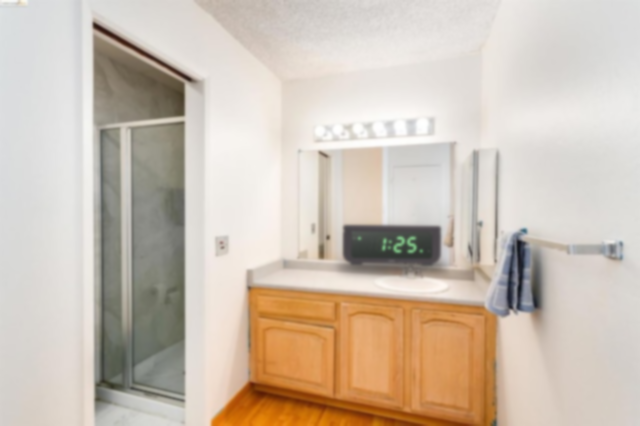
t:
1:25
